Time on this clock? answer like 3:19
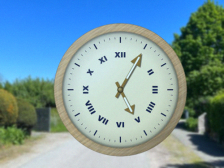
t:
5:05
